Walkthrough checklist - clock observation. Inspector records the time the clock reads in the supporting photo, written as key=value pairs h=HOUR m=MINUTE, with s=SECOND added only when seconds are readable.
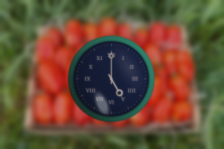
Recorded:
h=5 m=0
